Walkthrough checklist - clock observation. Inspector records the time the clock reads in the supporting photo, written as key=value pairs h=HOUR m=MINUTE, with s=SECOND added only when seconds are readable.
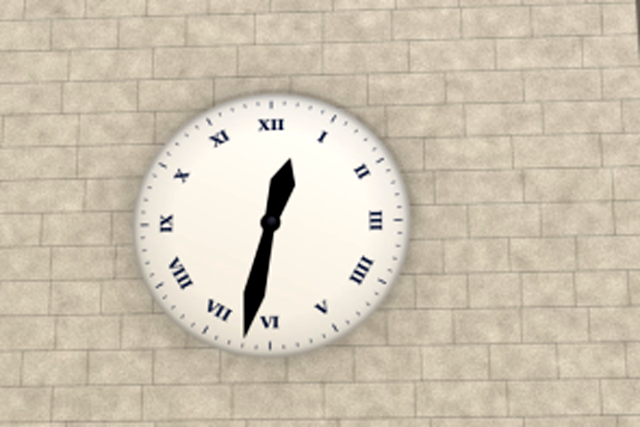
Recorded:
h=12 m=32
